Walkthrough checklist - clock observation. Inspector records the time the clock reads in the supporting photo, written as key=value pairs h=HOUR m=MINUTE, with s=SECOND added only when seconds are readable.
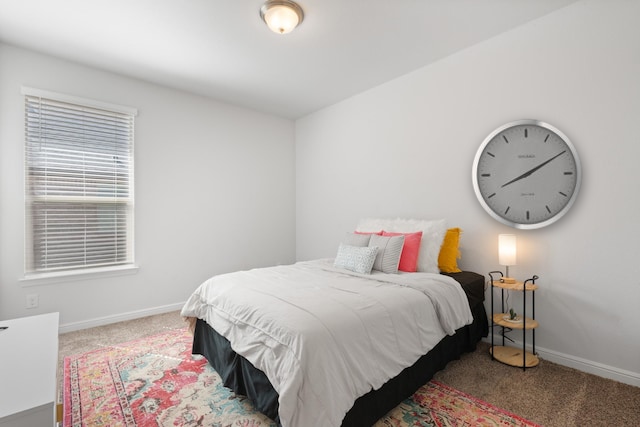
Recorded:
h=8 m=10
